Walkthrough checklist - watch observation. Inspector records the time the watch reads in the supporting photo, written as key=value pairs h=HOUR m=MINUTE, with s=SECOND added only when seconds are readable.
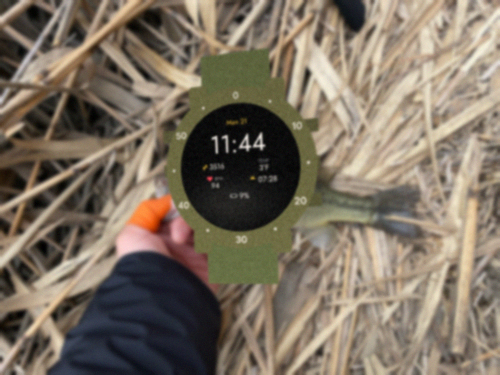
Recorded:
h=11 m=44
